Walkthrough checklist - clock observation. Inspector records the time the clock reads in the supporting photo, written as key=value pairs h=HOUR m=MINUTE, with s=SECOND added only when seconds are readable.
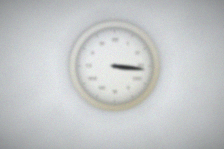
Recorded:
h=3 m=16
